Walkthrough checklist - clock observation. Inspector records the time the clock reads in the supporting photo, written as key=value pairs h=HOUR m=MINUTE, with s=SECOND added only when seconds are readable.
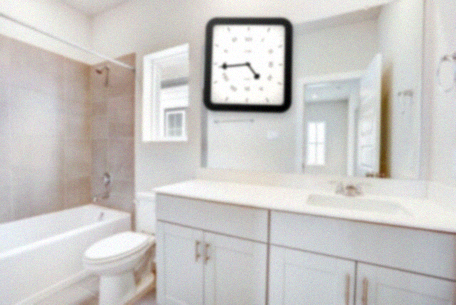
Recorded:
h=4 m=44
